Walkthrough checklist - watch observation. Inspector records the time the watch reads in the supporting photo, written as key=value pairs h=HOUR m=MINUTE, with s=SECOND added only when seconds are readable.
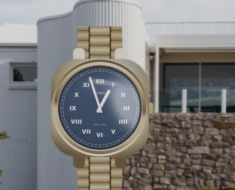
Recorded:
h=12 m=57
